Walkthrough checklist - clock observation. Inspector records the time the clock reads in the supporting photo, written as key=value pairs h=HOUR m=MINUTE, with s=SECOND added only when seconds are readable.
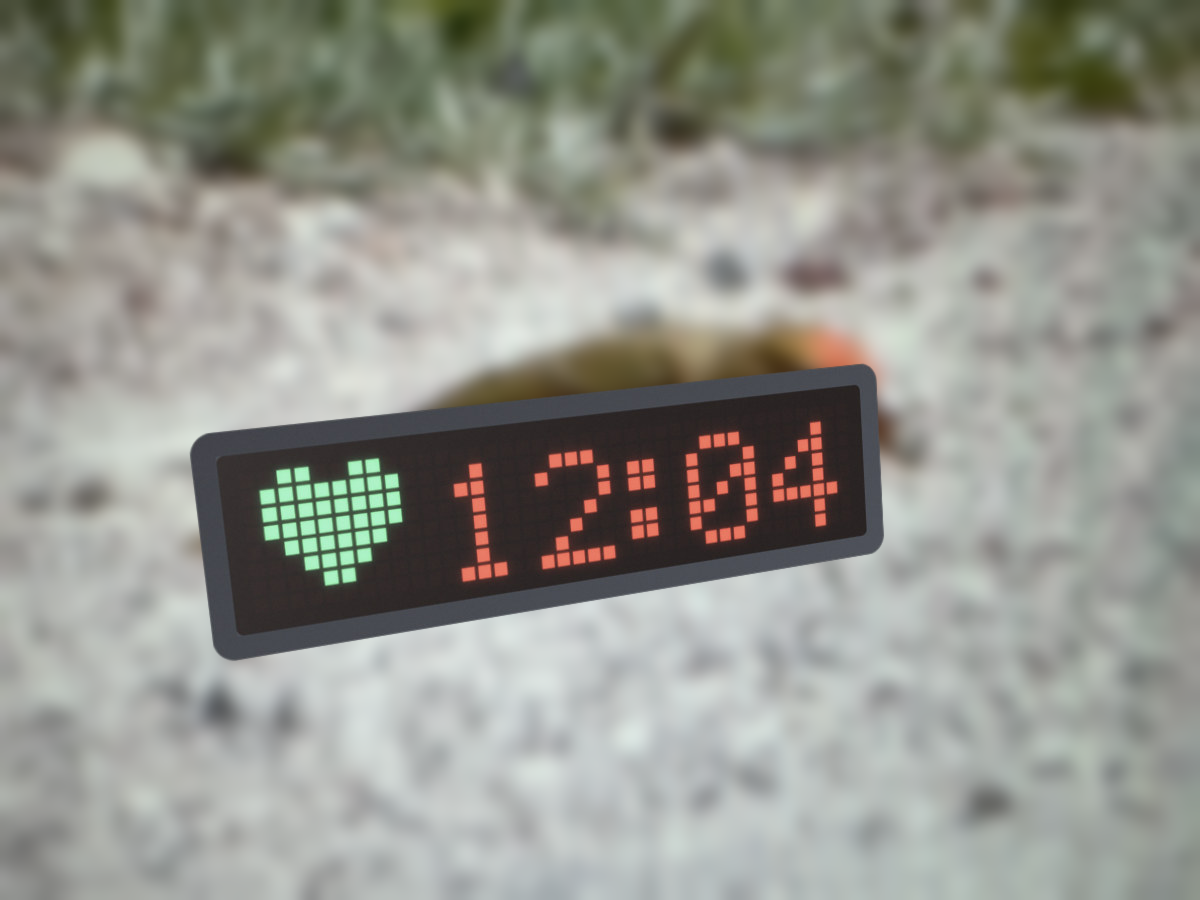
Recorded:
h=12 m=4
